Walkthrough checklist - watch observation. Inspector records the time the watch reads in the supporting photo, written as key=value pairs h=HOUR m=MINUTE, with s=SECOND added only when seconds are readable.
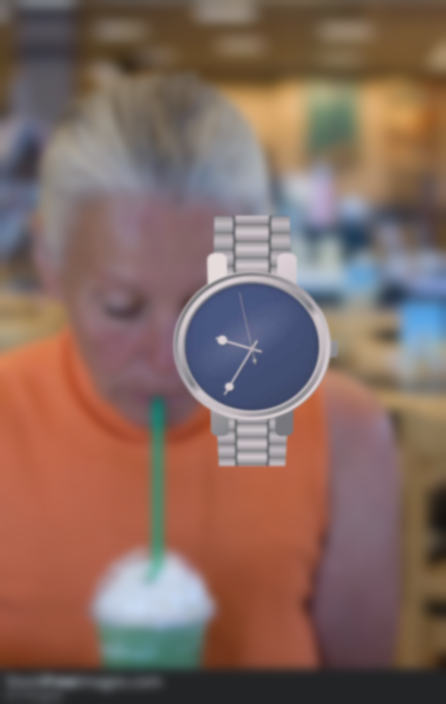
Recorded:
h=9 m=34 s=58
